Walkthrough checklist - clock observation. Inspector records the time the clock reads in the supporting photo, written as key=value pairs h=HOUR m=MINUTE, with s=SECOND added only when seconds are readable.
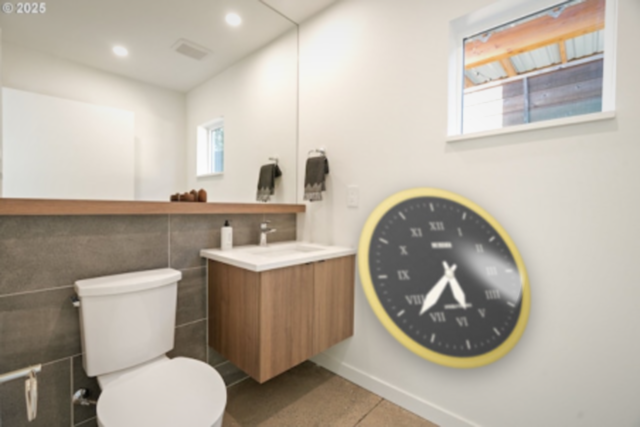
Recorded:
h=5 m=38
